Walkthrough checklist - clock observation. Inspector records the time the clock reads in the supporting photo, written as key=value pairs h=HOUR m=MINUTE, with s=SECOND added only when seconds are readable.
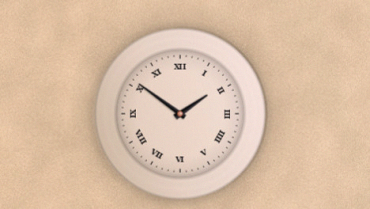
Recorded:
h=1 m=51
